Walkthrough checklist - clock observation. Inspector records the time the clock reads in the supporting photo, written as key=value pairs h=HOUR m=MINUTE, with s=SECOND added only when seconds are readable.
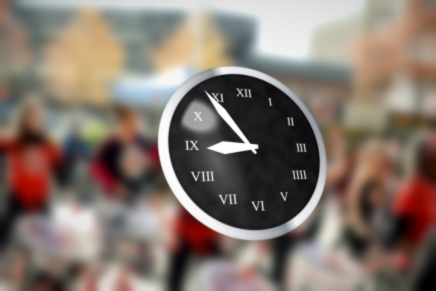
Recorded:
h=8 m=54
